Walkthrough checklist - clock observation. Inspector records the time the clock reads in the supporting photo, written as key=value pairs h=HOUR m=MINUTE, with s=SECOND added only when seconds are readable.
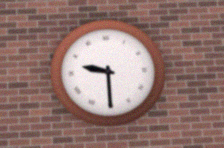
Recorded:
h=9 m=30
